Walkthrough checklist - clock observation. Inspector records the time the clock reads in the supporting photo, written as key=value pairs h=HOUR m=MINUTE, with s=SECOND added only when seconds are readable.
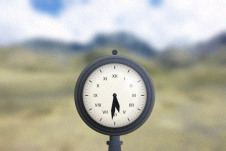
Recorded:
h=5 m=31
